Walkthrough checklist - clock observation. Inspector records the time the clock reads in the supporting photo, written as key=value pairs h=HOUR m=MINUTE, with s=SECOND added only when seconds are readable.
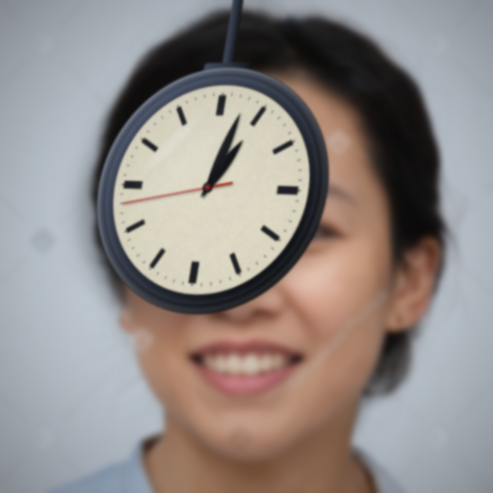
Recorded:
h=1 m=2 s=43
